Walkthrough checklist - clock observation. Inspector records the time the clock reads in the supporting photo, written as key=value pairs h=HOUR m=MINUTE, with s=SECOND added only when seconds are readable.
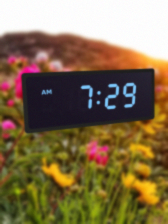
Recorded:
h=7 m=29
